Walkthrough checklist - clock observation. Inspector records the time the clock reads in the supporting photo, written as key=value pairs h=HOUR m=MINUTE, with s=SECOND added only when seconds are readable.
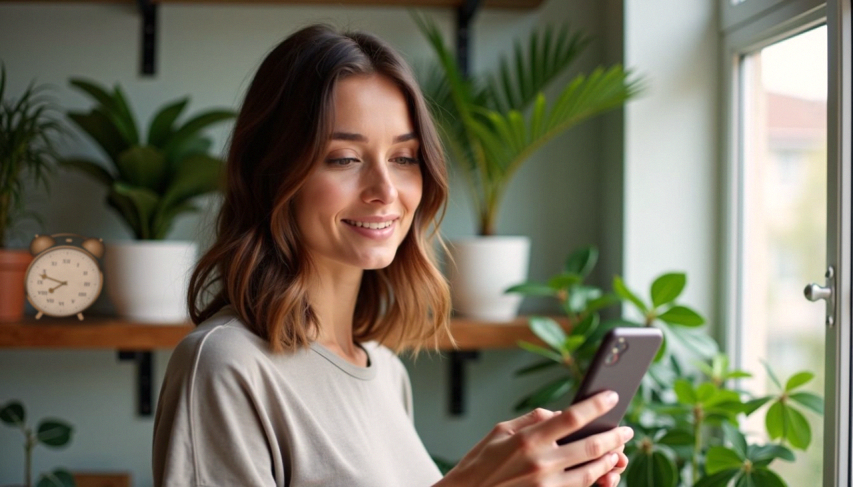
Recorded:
h=7 m=48
